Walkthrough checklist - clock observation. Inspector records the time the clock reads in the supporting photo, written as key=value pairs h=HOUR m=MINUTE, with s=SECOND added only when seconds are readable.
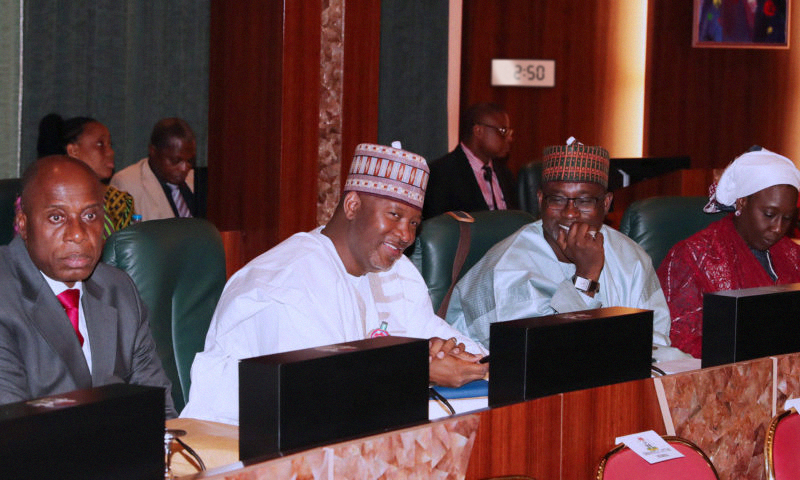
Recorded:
h=2 m=50
